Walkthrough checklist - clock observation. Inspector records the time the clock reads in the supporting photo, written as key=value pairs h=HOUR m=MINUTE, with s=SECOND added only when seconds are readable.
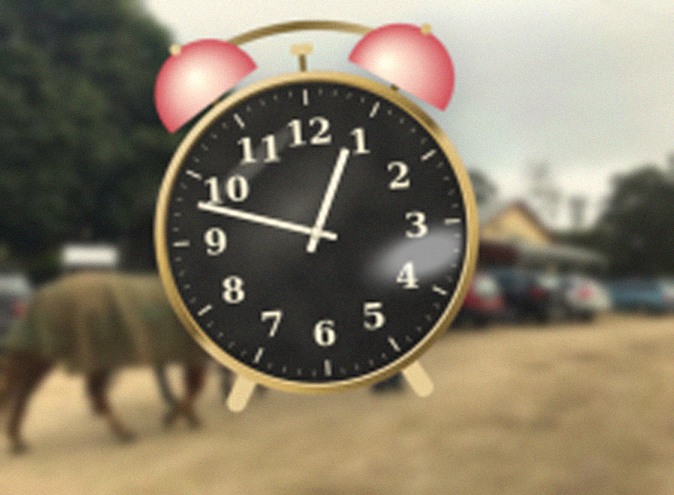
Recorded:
h=12 m=48
